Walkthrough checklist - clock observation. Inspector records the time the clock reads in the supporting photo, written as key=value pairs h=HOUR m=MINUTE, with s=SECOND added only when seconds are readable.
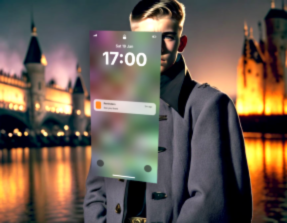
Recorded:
h=17 m=0
